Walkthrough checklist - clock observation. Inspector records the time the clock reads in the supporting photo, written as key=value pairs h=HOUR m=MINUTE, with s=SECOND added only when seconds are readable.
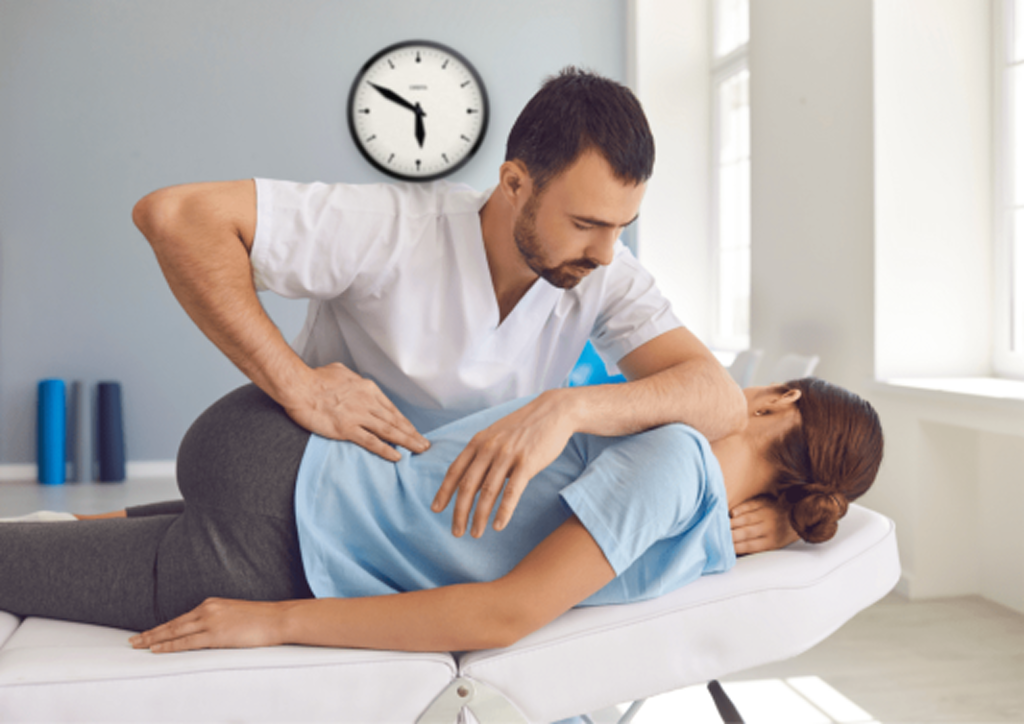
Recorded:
h=5 m=50
